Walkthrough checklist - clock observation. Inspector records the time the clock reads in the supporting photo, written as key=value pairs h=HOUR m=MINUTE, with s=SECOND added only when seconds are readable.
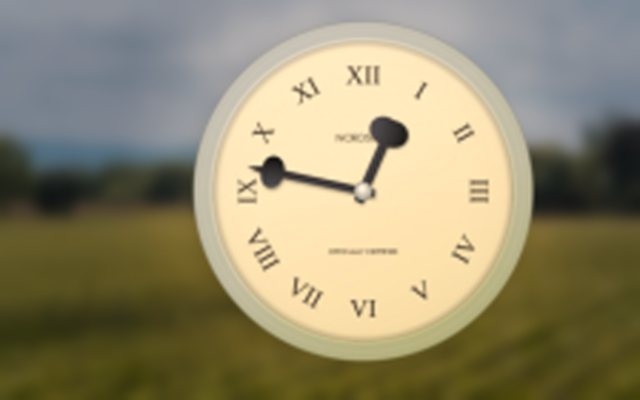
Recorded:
h=12 m=47
